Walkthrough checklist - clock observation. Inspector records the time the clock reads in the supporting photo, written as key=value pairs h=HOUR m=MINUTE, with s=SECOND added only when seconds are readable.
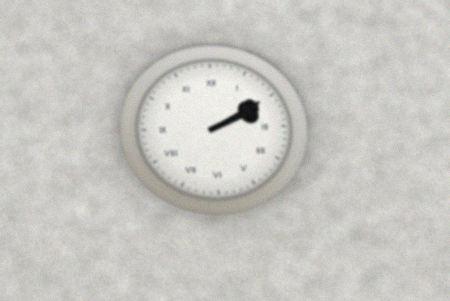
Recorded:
h=2 m=10
